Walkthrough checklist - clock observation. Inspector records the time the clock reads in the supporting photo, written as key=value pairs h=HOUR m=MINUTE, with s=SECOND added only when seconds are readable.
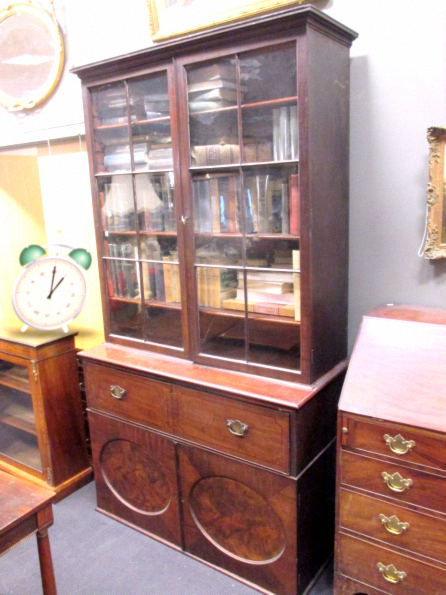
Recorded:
h=1 m=0
